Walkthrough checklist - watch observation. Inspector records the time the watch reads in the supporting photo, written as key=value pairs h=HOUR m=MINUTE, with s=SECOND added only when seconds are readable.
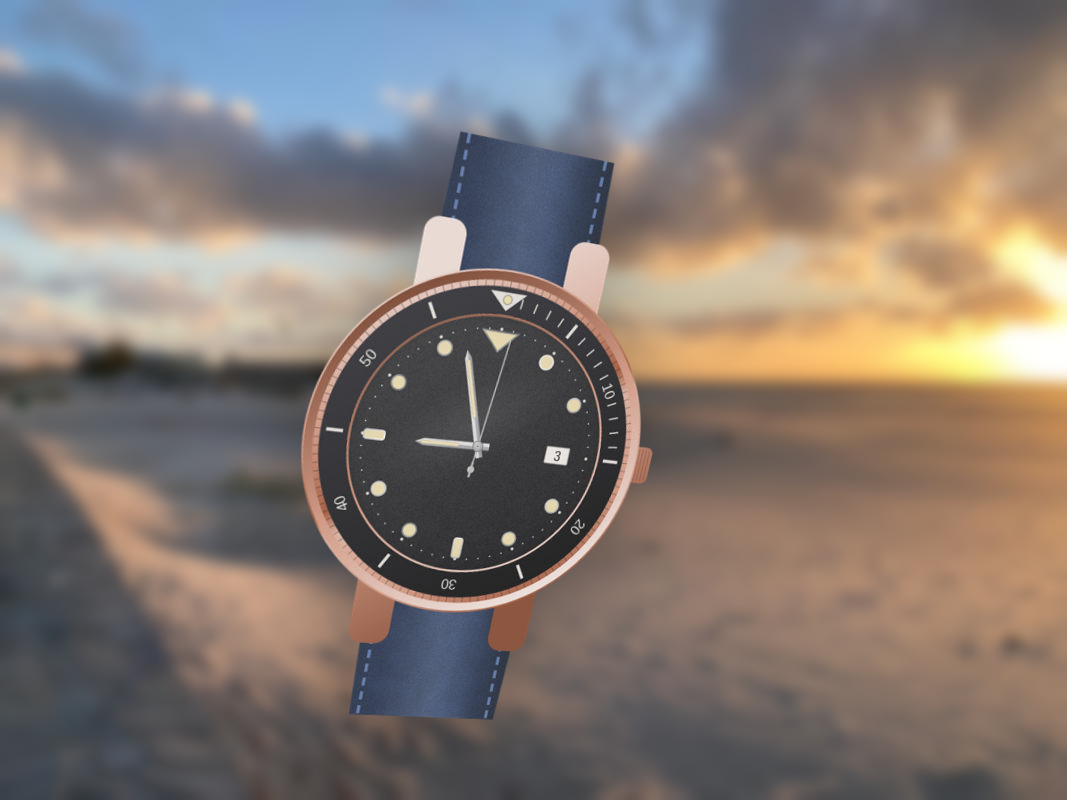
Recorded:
h=8 m=57 s=1
